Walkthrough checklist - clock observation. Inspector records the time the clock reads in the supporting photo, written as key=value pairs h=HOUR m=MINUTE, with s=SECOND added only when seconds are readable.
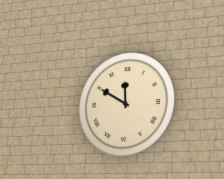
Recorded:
h=11 m=50
